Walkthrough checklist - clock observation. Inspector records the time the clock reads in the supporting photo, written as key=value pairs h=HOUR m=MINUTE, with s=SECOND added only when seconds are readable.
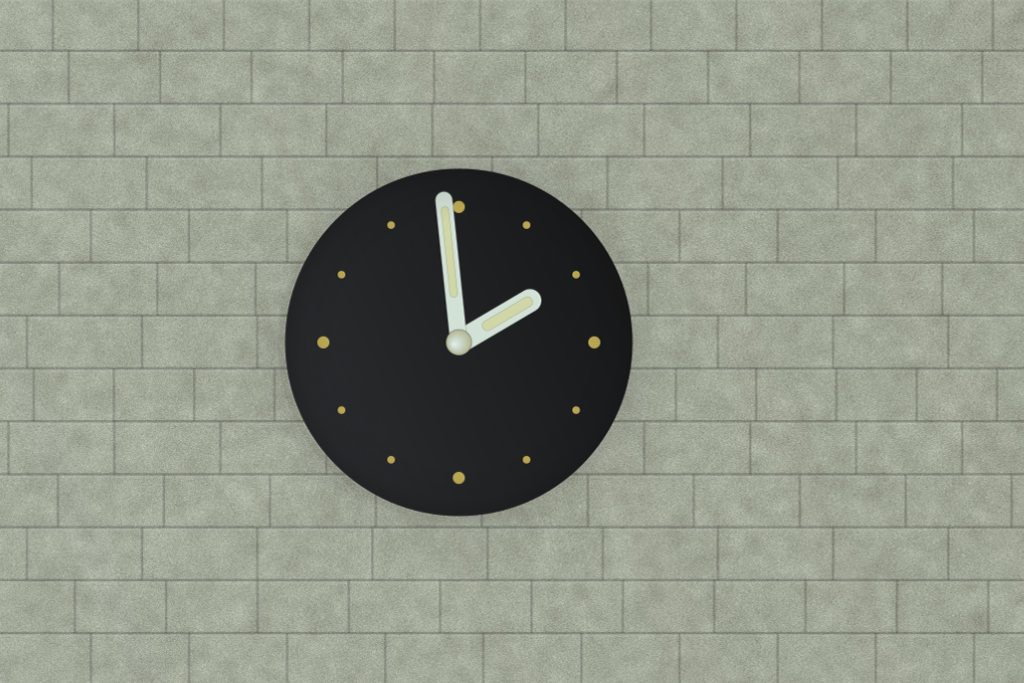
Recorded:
h=1 m=59
